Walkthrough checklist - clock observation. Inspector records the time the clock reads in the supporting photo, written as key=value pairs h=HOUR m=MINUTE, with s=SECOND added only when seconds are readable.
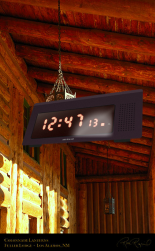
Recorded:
h=12 m=47 s=13
